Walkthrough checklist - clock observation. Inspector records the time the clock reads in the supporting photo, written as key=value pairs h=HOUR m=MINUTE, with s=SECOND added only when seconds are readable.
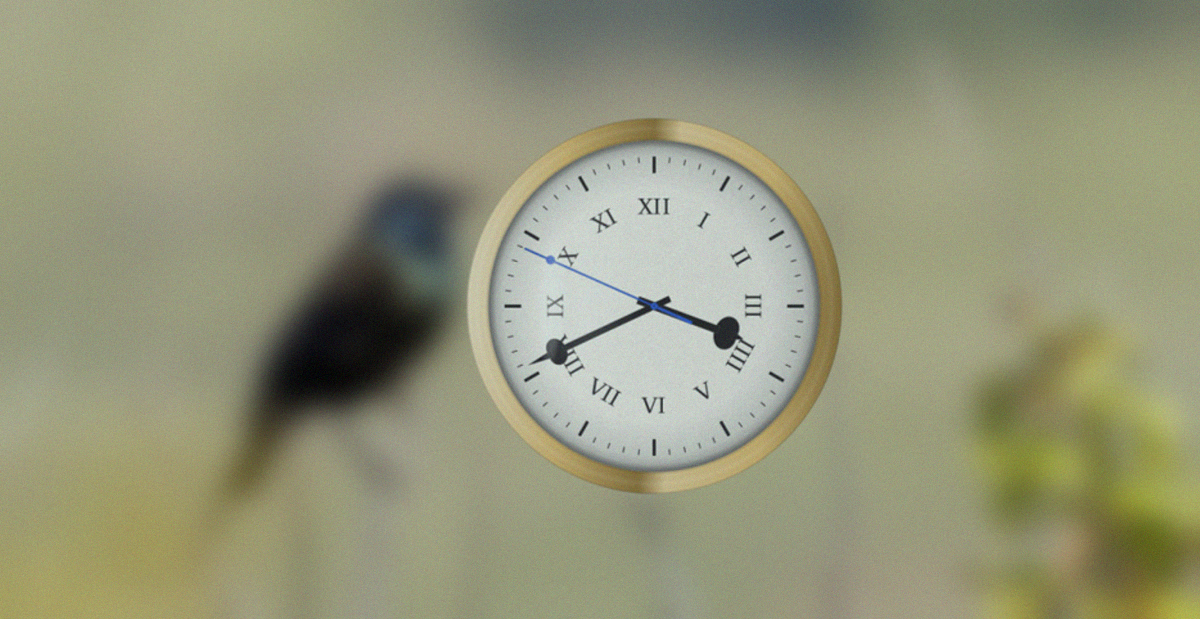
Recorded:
h=3 m=40 s=49
